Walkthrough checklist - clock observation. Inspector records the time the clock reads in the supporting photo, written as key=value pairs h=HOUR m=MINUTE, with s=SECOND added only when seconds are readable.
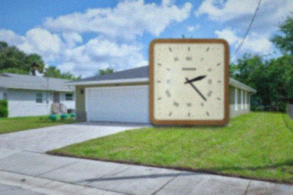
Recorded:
h=2 m=23
